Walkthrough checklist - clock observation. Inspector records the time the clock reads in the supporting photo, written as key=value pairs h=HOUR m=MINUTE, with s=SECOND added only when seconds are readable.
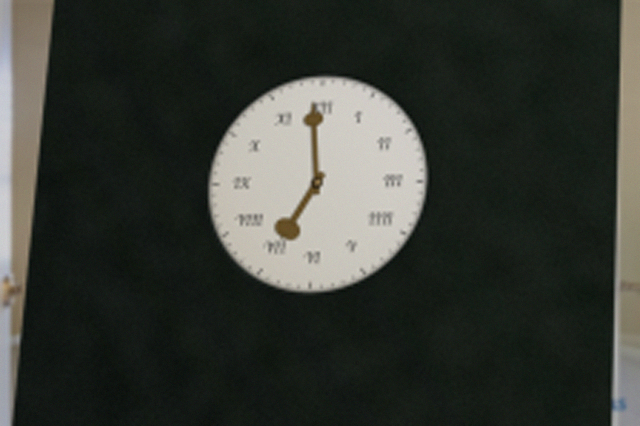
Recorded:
h=6 m=59
